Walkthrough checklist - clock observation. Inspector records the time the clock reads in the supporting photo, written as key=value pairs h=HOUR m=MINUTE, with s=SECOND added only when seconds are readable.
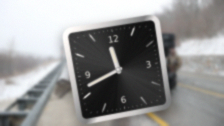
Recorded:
h=11 m=42
